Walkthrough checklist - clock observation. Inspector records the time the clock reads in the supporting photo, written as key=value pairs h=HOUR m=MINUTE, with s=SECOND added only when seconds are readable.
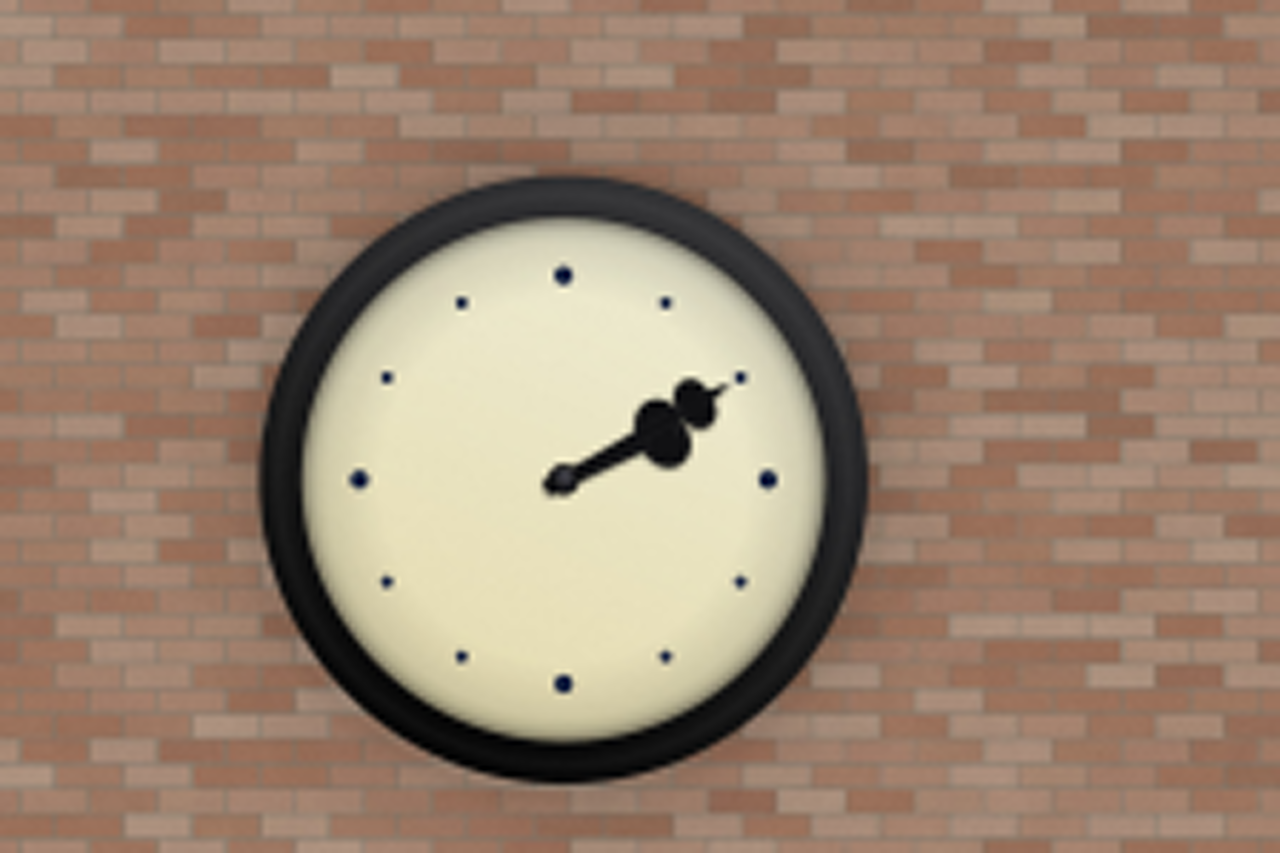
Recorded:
h=2 m=10
